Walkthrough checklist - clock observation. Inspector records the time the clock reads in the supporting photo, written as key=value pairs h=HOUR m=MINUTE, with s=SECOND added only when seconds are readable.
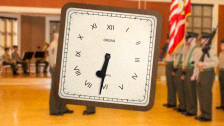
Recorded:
h=6 m=31
